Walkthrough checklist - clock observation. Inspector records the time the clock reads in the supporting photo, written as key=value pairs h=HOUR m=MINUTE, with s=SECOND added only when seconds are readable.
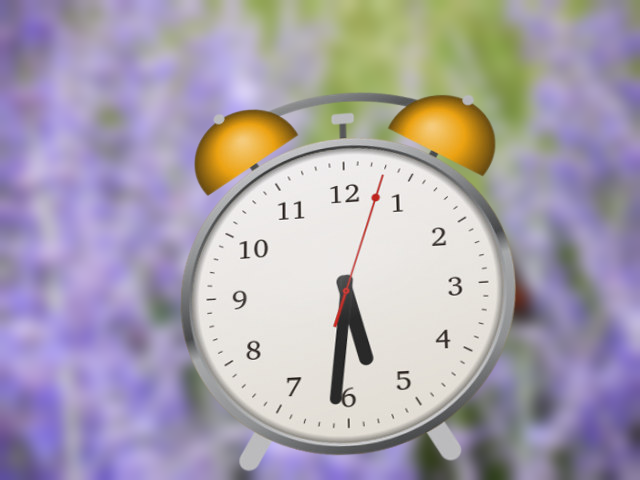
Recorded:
h=5 m=31 s=3
